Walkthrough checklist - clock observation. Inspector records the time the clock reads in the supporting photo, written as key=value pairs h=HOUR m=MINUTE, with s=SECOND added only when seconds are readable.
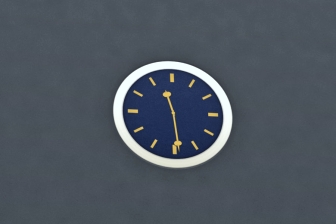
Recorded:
h=11 m=29
